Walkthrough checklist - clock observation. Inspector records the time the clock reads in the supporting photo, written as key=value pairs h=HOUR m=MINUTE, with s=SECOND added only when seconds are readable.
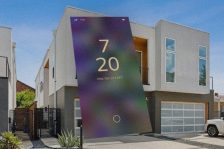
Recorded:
h=7 m=20
